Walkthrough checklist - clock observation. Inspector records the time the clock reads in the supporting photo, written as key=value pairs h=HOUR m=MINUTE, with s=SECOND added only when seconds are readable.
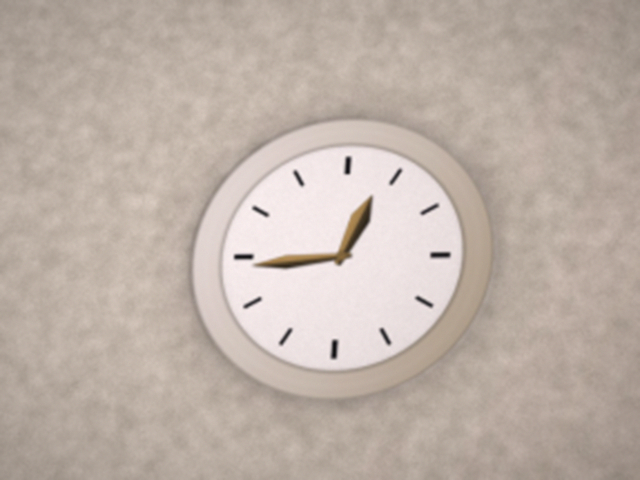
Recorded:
h=12 m=44
